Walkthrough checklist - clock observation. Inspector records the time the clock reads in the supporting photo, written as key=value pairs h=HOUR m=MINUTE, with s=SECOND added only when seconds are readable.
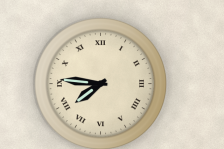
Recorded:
h=7 m=46
